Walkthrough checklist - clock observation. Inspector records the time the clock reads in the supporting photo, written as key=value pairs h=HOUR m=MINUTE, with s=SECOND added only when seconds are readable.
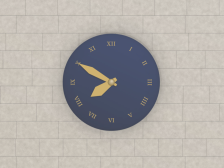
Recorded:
h=7 m=50
